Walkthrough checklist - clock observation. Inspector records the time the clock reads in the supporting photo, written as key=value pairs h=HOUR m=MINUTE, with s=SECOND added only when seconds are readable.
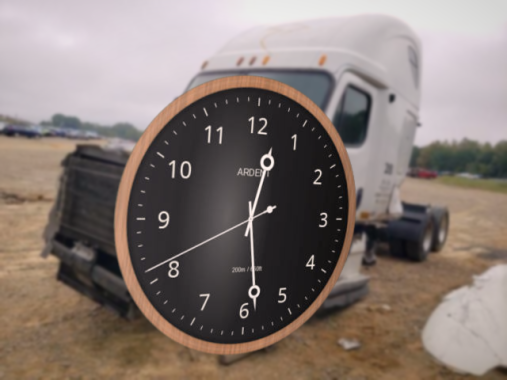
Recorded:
h=12 m=28 s=41
